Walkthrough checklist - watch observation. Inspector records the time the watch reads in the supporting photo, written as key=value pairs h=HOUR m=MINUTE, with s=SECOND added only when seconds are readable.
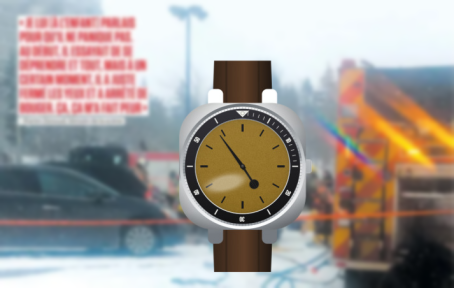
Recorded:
h=4 m=54
